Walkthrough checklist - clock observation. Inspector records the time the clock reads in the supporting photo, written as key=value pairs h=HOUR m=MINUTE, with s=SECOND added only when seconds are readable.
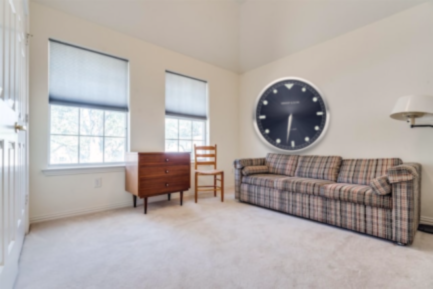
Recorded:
h=6 m=32
